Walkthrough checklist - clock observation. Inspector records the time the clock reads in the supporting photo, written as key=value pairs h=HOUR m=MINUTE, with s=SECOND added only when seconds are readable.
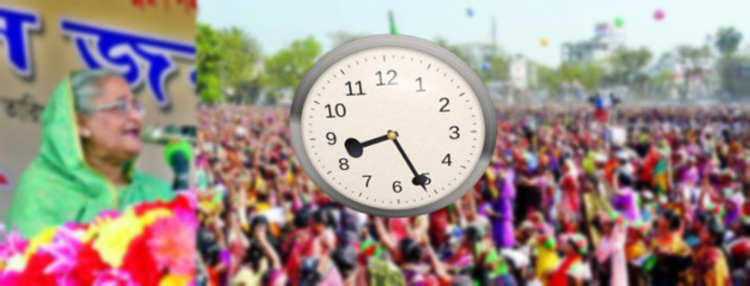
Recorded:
h=8 m=26
